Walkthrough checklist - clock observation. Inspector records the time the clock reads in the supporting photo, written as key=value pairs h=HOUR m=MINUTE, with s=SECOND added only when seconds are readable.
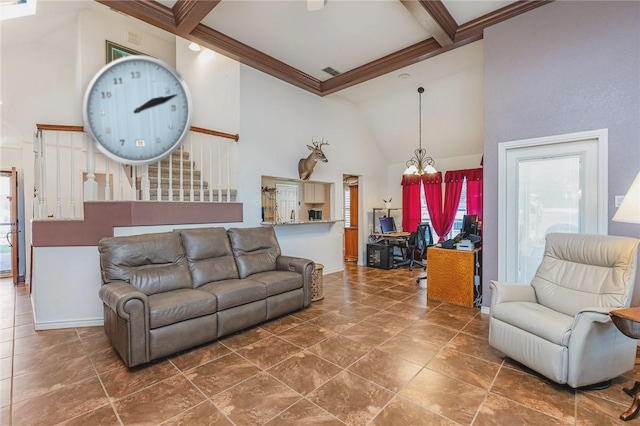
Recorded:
h=2 m=12
